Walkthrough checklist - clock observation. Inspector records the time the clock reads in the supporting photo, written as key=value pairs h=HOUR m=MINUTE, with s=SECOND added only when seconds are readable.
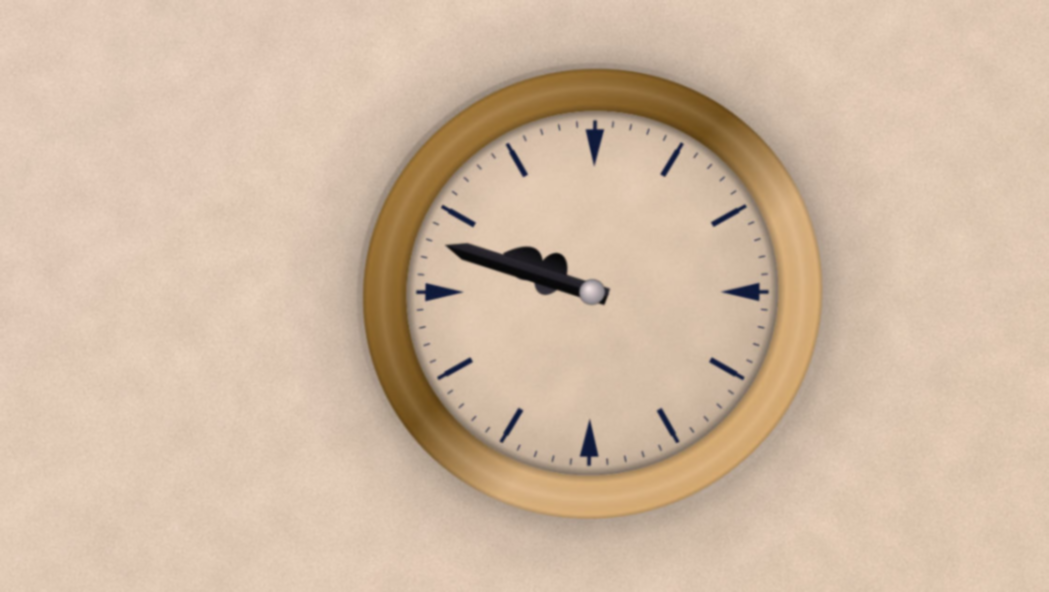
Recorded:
h=9 m=48
